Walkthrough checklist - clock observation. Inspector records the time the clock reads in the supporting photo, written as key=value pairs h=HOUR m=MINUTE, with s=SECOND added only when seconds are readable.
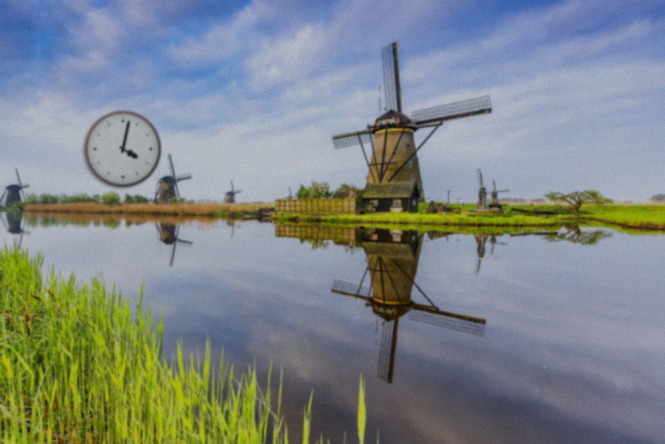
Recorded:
h=4 m=2
